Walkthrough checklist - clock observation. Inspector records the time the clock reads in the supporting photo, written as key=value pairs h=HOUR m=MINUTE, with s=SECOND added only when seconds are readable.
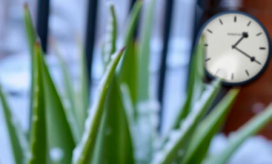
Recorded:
h=1 m=20
